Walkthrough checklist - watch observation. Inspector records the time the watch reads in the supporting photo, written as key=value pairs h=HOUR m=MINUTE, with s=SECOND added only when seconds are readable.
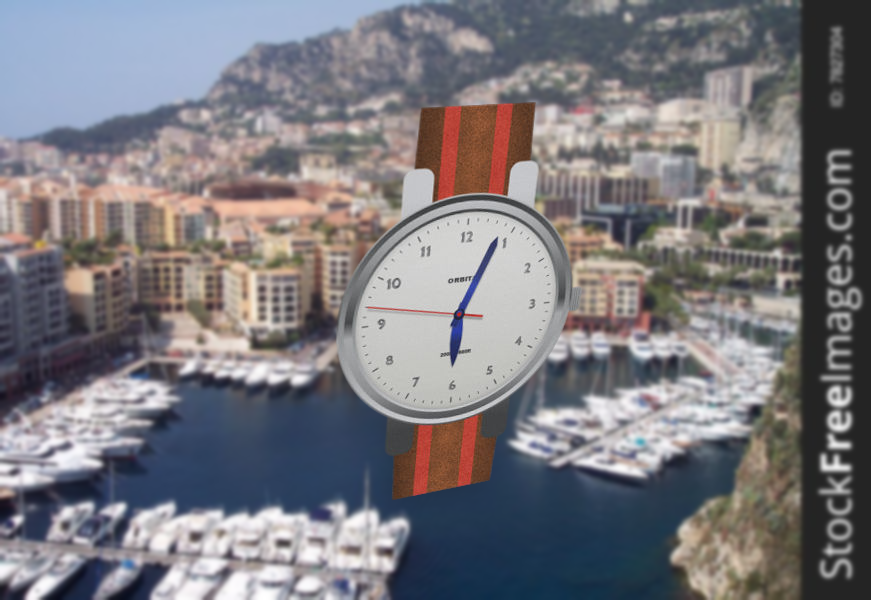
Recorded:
h=6 m=3 s=47
